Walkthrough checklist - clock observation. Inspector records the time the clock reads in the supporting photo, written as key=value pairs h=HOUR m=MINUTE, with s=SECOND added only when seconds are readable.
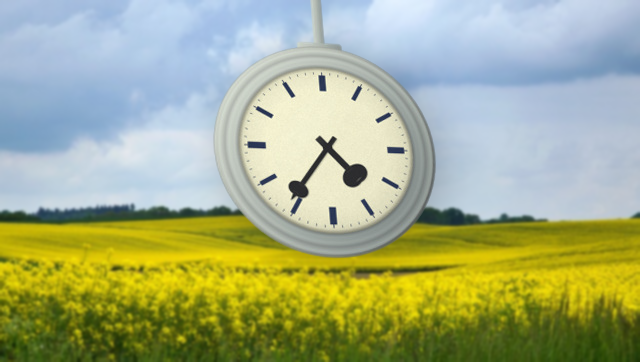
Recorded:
h=4 m=36
